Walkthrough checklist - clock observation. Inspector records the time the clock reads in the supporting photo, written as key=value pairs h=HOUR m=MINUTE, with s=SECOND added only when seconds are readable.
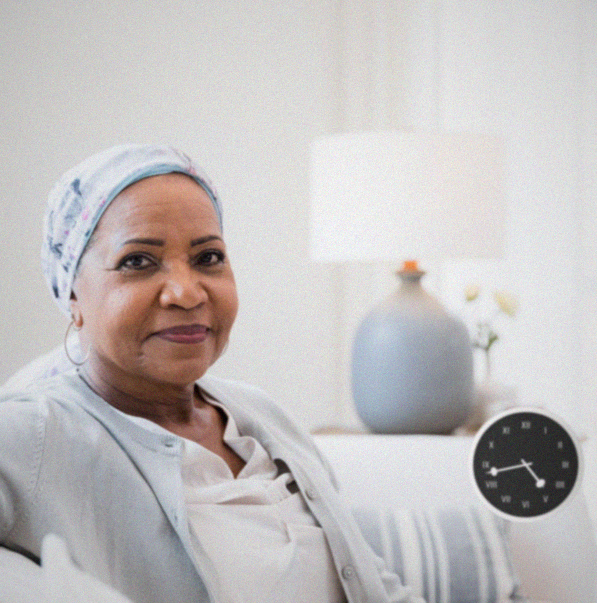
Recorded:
h=4 m=43
